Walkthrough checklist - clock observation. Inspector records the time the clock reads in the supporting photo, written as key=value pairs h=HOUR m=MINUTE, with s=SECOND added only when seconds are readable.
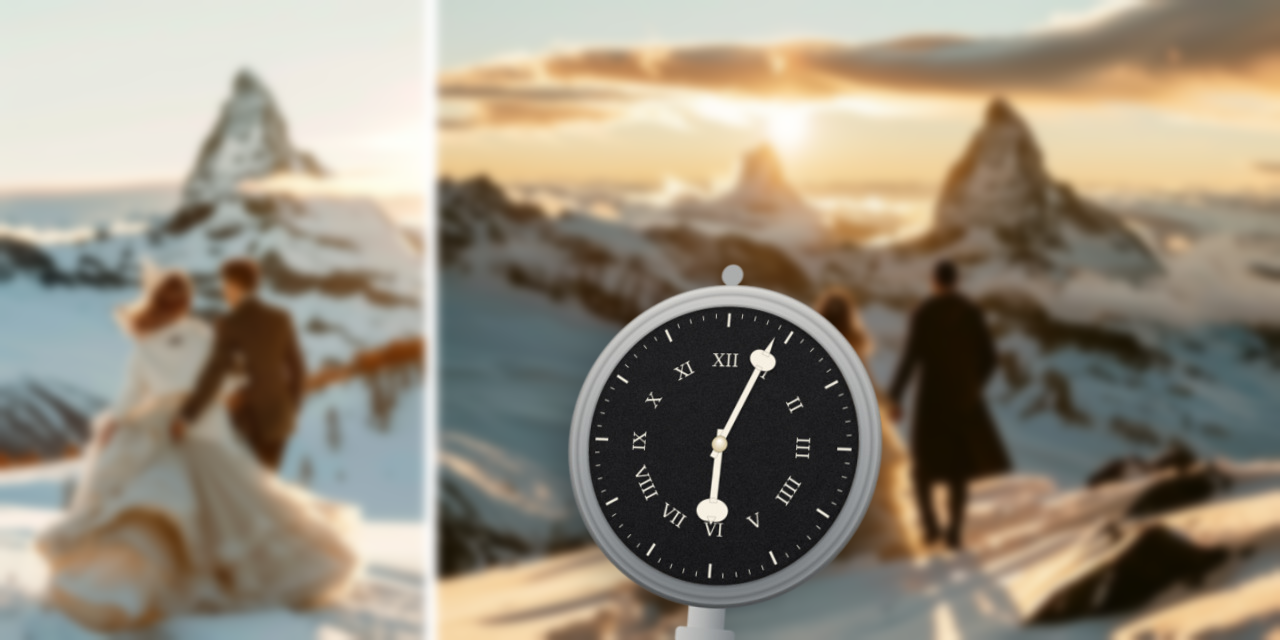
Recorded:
h=6 m=4
